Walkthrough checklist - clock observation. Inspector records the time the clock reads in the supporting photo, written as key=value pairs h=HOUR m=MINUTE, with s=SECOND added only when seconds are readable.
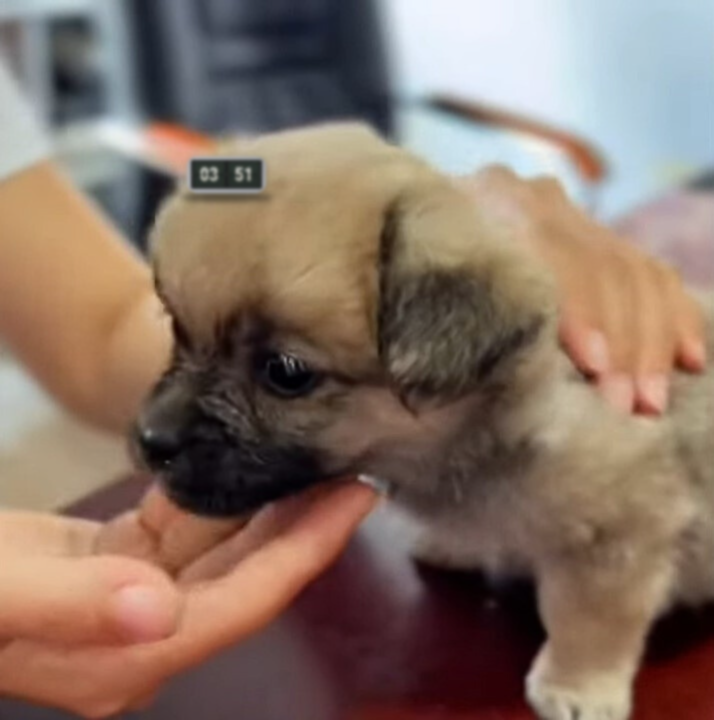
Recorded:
h=3 m=51
